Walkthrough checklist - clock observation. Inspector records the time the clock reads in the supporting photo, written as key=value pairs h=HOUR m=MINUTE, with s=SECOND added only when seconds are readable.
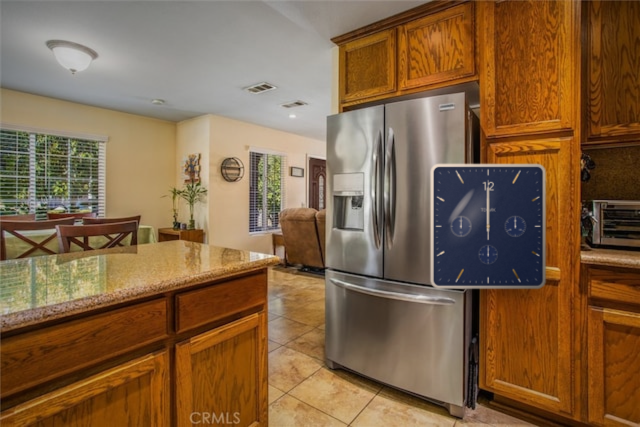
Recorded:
h=12 m=0
